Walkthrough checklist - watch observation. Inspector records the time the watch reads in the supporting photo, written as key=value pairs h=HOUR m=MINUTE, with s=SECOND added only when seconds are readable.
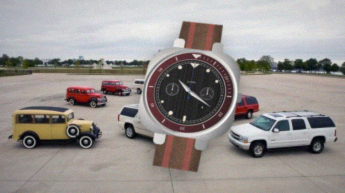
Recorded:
h=10 m=20
